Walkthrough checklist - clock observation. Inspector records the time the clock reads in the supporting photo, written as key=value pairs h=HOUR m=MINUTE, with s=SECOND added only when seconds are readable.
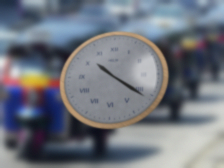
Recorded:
h=10 m=21
